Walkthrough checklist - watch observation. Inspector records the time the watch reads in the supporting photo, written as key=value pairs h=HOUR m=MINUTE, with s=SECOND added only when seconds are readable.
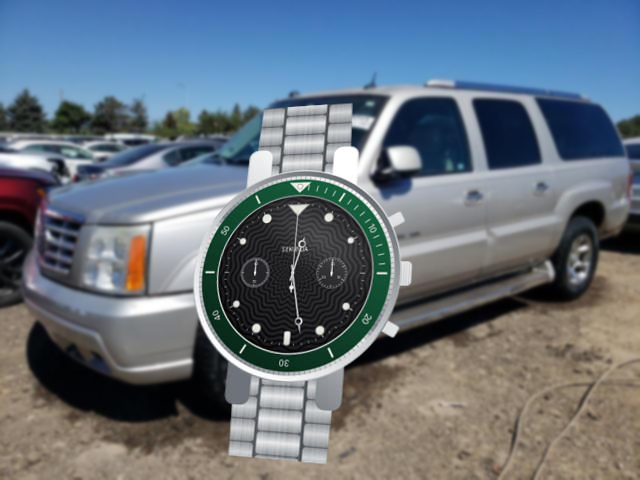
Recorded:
h=12 m=28
